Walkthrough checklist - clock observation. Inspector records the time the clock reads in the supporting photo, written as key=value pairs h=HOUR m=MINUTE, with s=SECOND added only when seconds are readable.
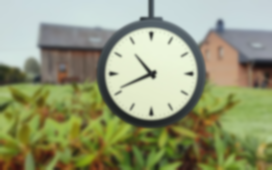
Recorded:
h=10 m=41
